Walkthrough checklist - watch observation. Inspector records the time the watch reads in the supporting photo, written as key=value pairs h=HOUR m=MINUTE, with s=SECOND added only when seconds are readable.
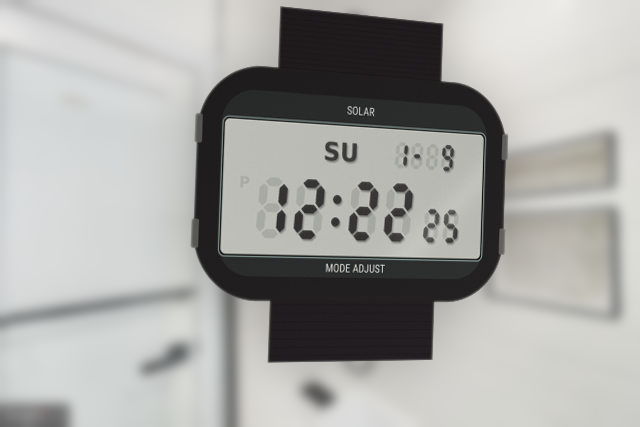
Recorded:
h=12 m=22 s=25
